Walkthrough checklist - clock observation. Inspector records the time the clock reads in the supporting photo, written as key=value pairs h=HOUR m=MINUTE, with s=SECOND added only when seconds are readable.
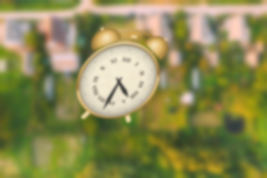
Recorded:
h=4 m=32
